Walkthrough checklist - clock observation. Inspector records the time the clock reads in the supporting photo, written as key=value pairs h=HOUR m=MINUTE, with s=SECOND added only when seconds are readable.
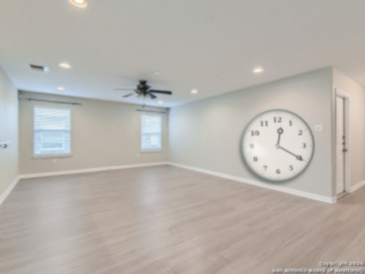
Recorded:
h=12 m=20
